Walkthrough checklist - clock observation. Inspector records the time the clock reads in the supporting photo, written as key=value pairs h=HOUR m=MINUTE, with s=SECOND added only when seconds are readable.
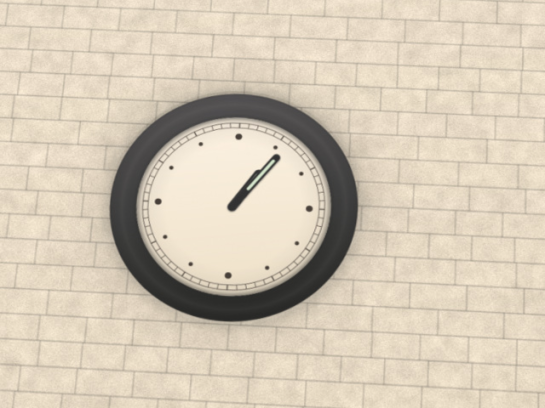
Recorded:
h=1 m=6
